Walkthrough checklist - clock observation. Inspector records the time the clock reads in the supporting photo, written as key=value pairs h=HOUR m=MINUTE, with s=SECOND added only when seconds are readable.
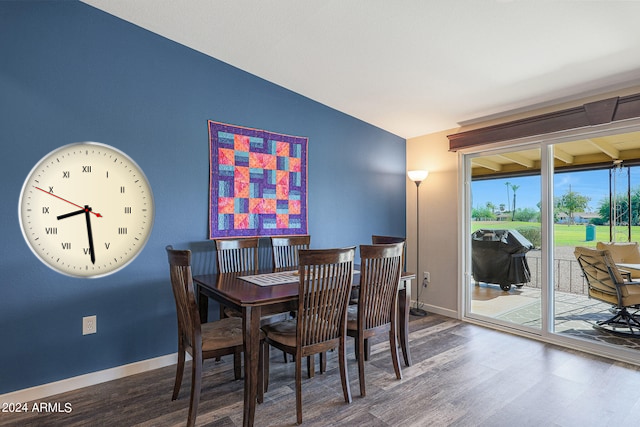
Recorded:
h=8 m=28 s=49
